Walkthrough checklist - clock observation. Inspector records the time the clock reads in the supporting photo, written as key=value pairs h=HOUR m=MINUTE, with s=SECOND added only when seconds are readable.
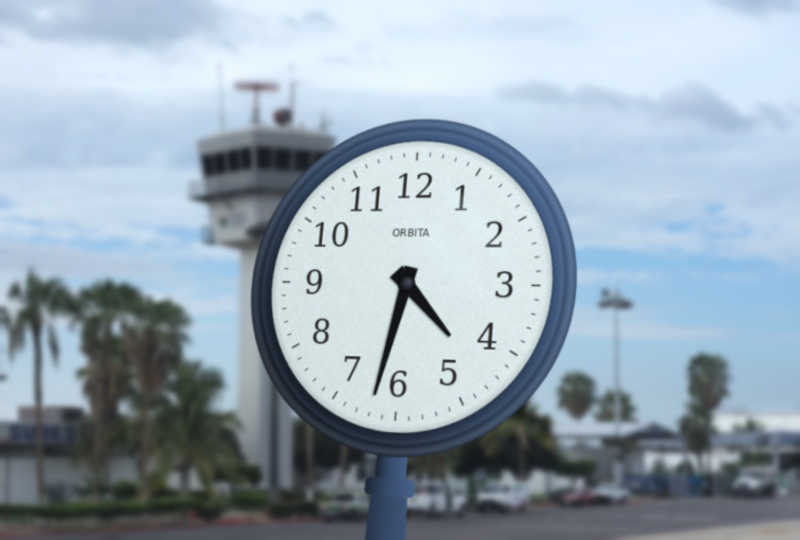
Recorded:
h=4 m=32
